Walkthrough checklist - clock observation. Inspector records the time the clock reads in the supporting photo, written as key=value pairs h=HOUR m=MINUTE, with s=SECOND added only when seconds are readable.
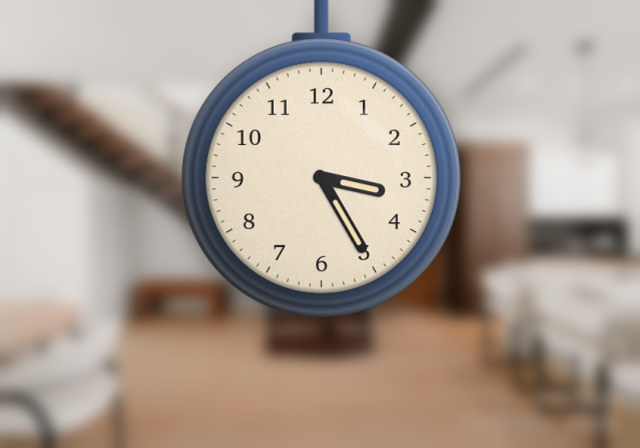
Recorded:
h=3 m=25
